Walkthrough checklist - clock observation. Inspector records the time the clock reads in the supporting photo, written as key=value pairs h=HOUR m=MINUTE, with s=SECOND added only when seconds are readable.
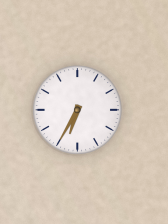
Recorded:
h=6 m=35
